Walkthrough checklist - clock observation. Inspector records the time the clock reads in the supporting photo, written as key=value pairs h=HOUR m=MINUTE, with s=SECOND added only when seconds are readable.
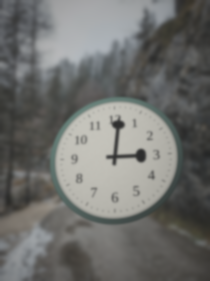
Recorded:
h=3 m=1
